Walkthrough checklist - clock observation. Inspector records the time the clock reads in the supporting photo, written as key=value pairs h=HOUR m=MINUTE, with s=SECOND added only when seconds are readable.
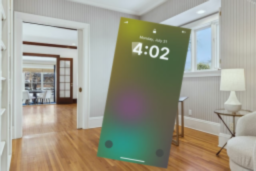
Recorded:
h=4 m=2
